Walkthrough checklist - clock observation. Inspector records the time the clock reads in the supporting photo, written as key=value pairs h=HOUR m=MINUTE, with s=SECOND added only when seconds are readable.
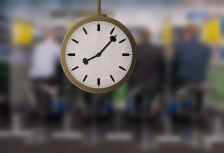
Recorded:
h=8 m=7
